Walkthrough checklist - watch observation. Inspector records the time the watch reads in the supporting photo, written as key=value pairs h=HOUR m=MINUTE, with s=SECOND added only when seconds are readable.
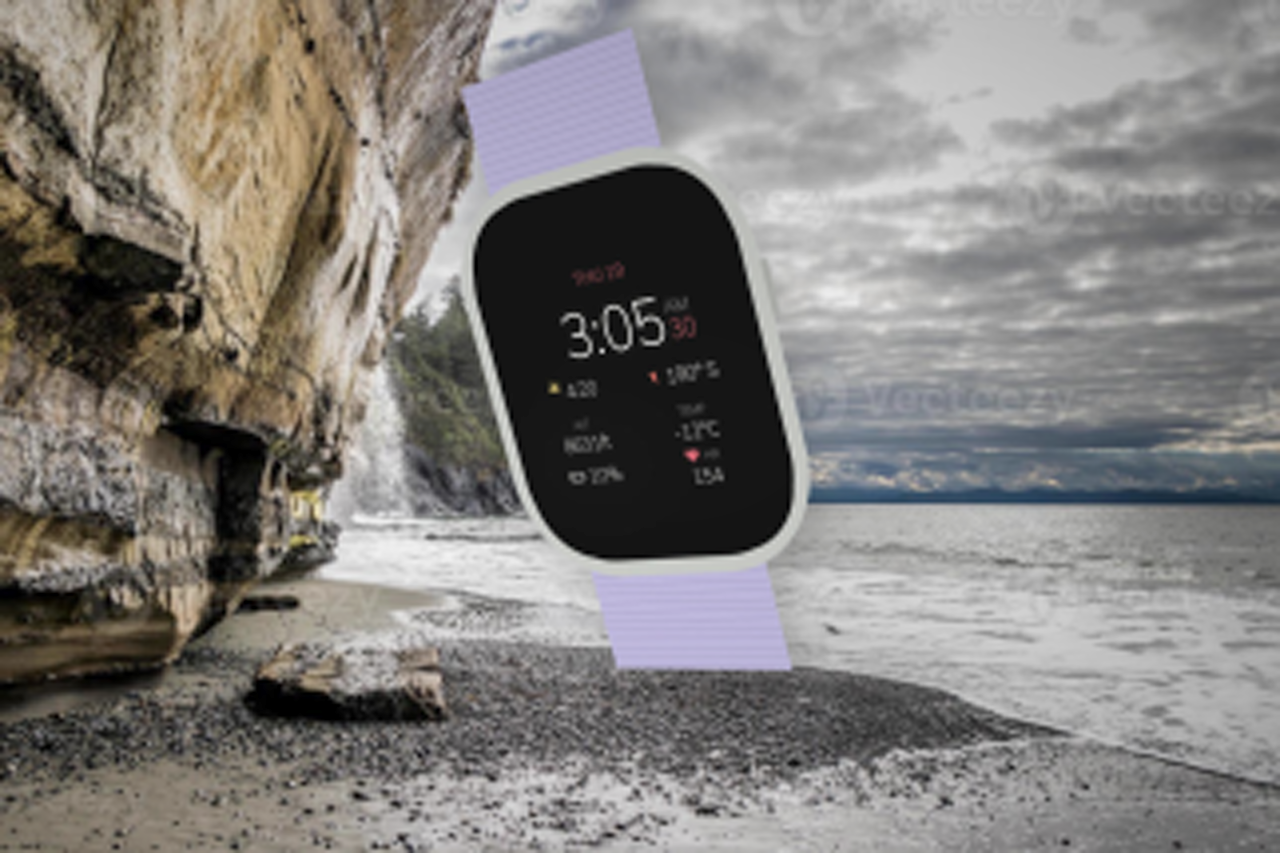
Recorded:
h=3 m=5
